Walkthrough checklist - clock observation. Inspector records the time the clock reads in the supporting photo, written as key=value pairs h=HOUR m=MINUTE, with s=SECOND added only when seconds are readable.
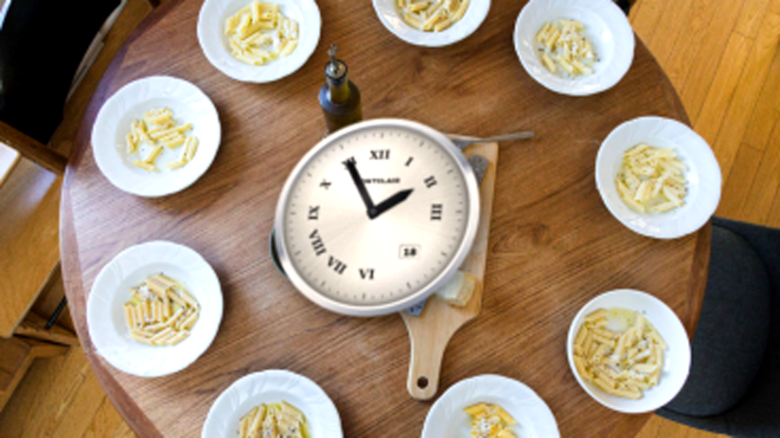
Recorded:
h=1 m=55
